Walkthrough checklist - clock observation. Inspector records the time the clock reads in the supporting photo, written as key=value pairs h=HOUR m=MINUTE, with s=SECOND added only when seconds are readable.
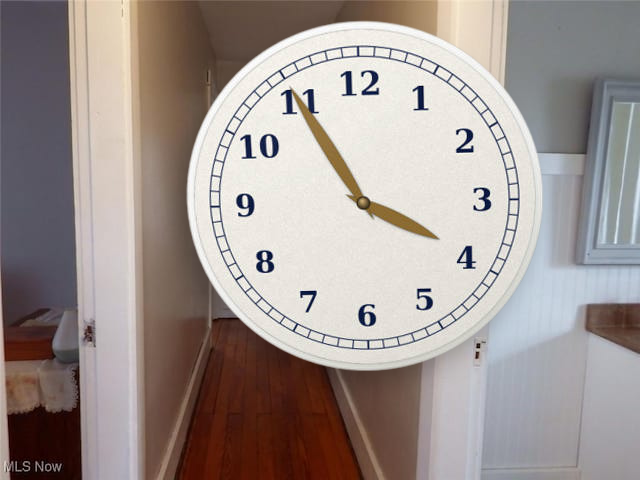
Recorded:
h=3 m=55
